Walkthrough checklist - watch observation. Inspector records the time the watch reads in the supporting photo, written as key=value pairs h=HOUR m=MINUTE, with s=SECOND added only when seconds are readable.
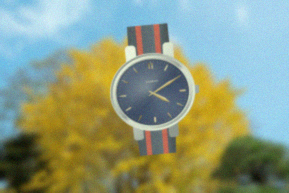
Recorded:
h=4 m=10
